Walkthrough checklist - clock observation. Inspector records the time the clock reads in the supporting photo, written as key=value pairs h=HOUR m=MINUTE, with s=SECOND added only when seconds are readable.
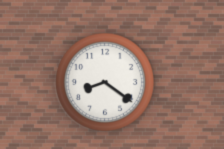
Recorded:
h=8 m=21
